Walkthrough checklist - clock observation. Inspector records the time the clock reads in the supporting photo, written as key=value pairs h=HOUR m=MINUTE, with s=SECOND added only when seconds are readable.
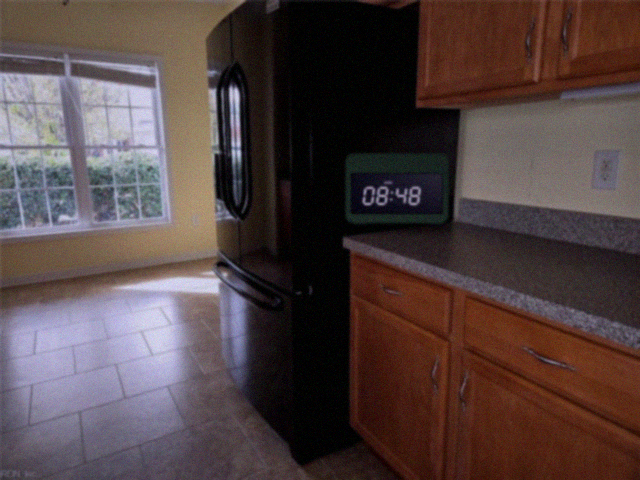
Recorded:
h=8 m=48
